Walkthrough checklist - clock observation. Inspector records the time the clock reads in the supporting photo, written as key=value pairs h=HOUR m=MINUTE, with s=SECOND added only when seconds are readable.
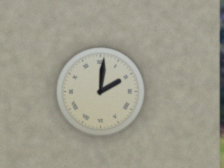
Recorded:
h=2 m=1
